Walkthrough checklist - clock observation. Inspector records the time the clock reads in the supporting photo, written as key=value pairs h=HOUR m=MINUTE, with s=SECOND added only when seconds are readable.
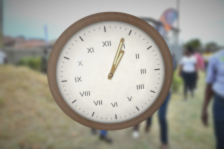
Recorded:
h=1 m=4
